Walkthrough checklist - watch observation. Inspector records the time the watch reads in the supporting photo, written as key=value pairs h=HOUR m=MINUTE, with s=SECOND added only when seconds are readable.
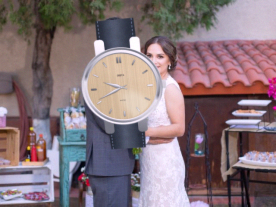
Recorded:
h=9 m=41
